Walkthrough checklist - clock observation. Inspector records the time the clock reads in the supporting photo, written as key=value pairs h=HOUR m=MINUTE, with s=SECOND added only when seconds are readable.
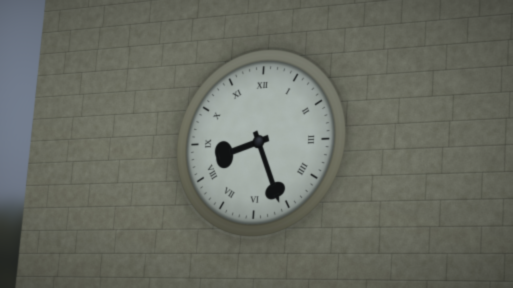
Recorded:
h=8 m=26
